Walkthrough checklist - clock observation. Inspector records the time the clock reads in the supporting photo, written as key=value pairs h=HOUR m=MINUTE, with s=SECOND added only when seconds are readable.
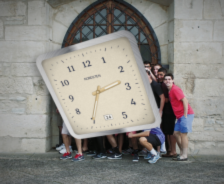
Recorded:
h=2 m=35
